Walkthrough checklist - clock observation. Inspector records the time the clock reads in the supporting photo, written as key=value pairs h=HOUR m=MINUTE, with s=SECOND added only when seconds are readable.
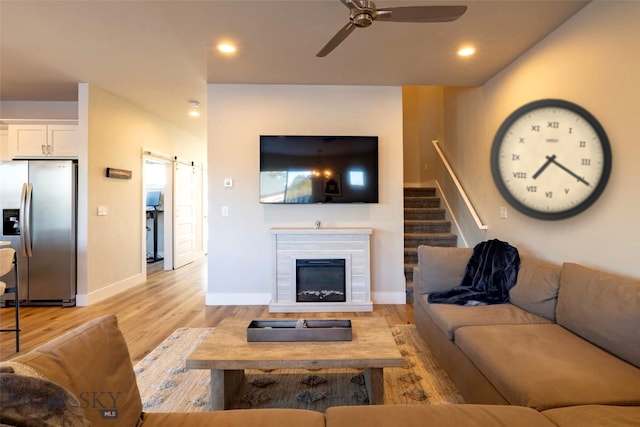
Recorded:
h=7 m=20
